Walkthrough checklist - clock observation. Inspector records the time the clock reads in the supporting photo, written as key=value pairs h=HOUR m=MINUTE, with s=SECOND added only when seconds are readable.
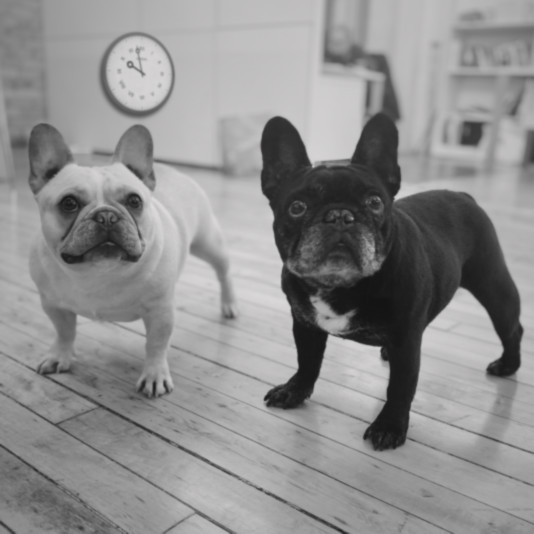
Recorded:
h=9 m=58
